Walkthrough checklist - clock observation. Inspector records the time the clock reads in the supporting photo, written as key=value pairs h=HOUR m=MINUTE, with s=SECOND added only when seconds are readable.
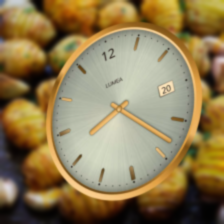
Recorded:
h=8 m=23
